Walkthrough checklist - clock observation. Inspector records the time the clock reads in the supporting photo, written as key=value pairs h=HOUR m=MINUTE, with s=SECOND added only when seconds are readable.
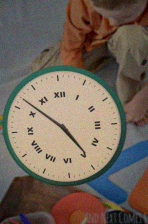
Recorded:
h=4 m=52
